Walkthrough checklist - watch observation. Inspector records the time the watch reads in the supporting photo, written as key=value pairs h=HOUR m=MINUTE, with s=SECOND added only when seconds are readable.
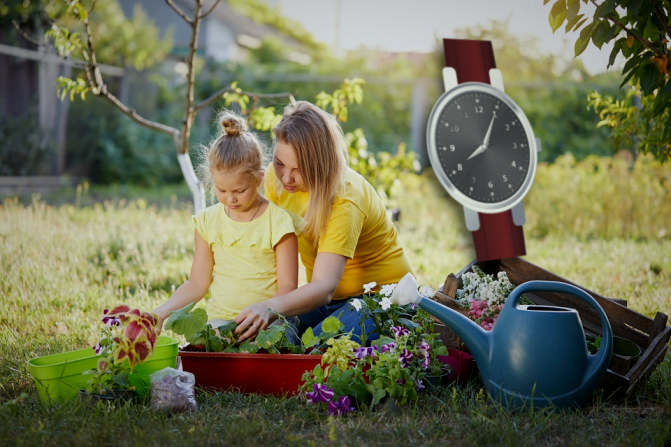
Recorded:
h=8 m=5
